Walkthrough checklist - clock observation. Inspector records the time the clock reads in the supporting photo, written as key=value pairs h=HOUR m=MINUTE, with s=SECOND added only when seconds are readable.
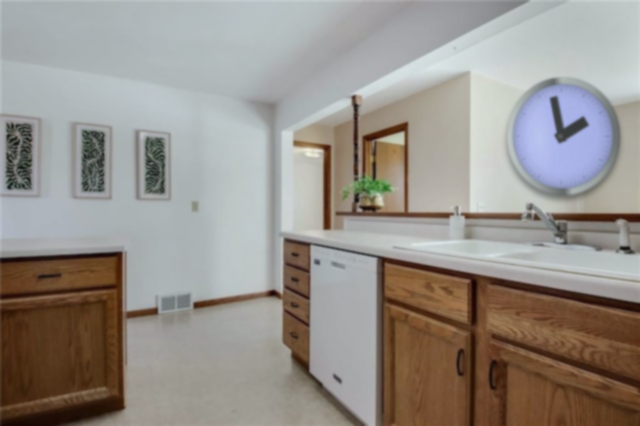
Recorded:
h=1 m=58
